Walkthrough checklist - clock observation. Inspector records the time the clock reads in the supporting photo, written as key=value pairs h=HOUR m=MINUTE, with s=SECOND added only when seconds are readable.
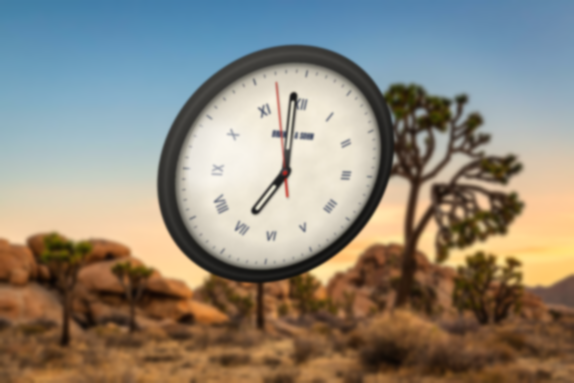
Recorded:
h=6 m=58 s=57
